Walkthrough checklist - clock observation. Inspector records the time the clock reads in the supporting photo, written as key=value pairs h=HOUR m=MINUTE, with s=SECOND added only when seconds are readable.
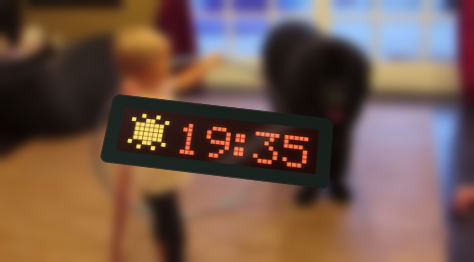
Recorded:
h=19 m=35
